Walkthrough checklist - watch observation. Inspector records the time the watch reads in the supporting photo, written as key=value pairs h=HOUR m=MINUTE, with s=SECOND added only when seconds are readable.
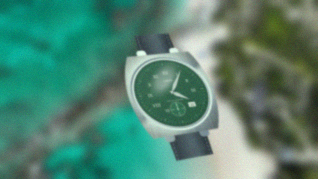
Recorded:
h=4 m=6
